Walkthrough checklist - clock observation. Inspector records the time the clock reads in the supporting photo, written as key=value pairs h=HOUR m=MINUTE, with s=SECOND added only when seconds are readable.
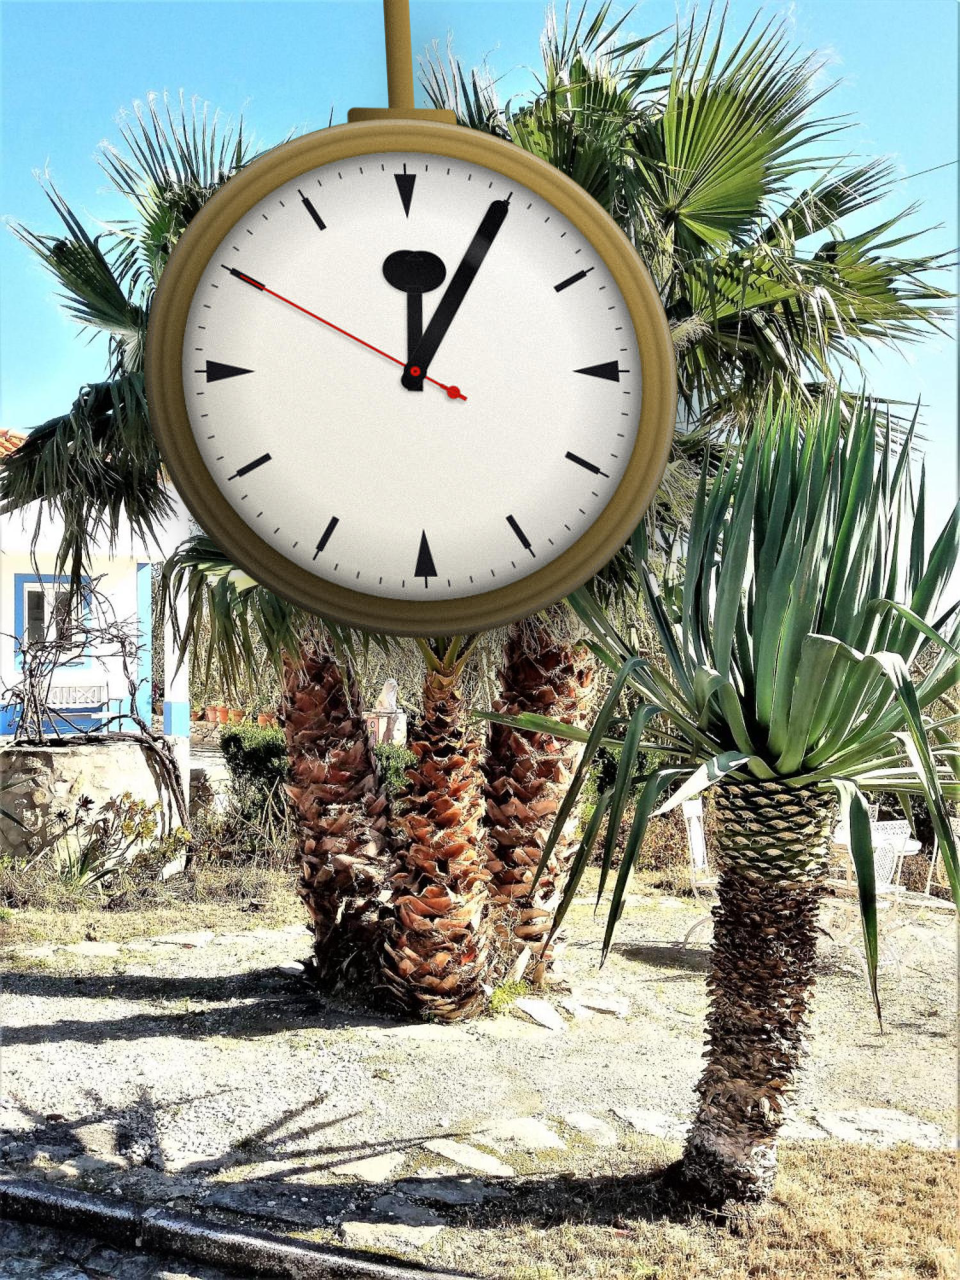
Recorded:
h=12 m=4 s=50
